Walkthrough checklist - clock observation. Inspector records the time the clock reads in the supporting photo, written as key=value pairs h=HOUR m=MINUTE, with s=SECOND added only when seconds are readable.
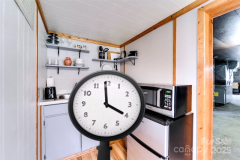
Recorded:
h=3 m=59
